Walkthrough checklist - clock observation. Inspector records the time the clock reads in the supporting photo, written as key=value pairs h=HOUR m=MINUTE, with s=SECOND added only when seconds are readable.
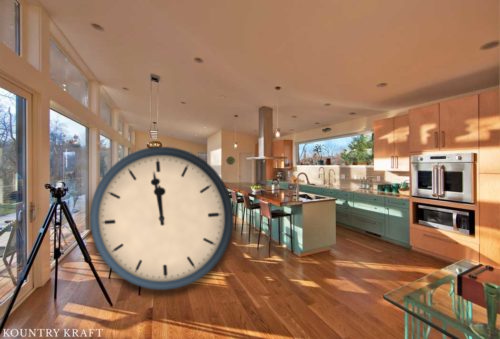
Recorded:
h=11 m=59
